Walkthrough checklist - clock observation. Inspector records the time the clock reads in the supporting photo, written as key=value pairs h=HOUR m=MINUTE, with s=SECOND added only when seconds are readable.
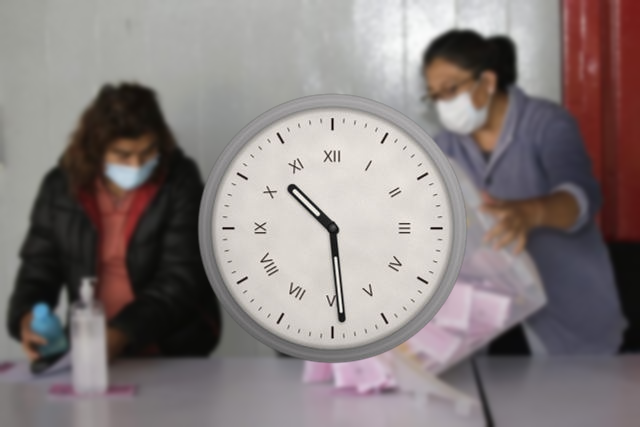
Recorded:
h=10 m=29
